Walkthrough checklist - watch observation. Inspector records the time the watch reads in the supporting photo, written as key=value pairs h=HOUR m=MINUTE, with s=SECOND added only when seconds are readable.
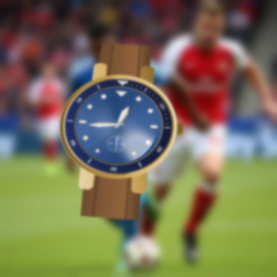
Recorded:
h=12 m=44
